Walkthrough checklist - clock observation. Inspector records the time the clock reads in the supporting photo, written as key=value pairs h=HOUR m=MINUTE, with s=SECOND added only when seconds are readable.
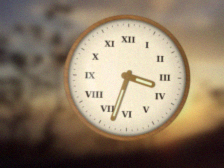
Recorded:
h=3 m=33
